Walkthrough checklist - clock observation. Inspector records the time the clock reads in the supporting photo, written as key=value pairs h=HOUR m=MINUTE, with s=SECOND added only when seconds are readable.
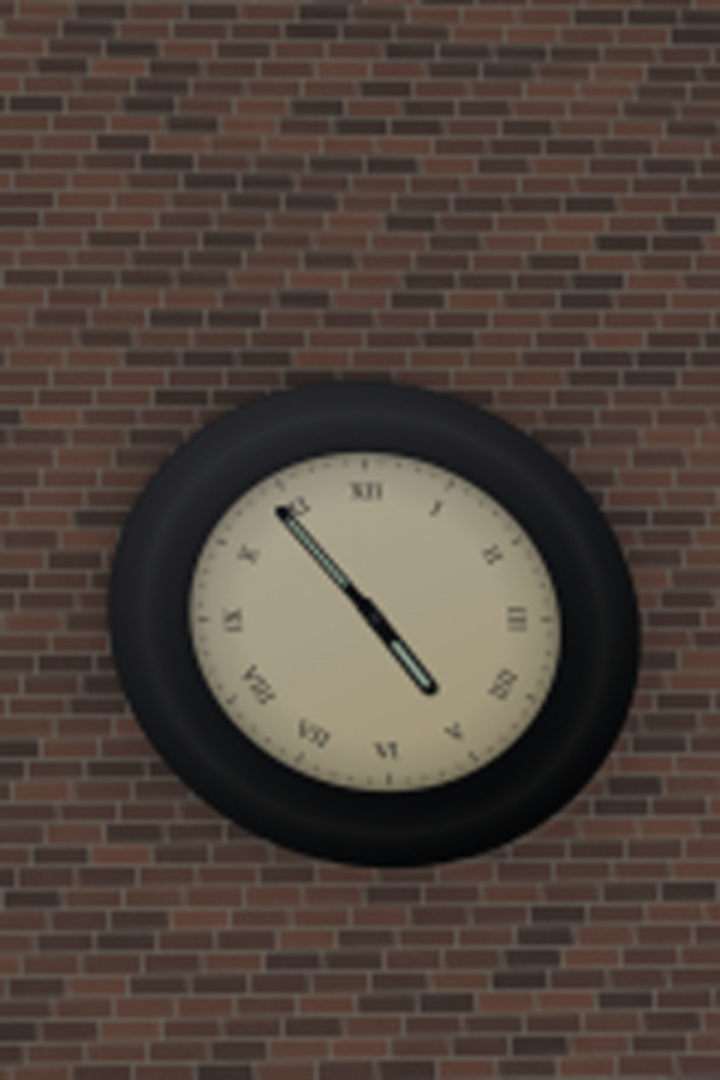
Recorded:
h=4 m=54
